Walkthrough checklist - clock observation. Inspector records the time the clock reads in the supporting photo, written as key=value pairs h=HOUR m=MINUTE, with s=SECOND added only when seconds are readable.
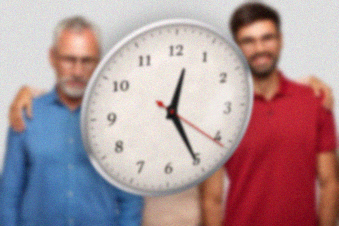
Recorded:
h=12 m=25 s=21
